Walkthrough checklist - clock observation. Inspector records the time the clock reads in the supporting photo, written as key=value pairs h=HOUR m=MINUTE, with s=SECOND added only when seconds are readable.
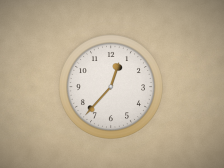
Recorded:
h=12 m=37
